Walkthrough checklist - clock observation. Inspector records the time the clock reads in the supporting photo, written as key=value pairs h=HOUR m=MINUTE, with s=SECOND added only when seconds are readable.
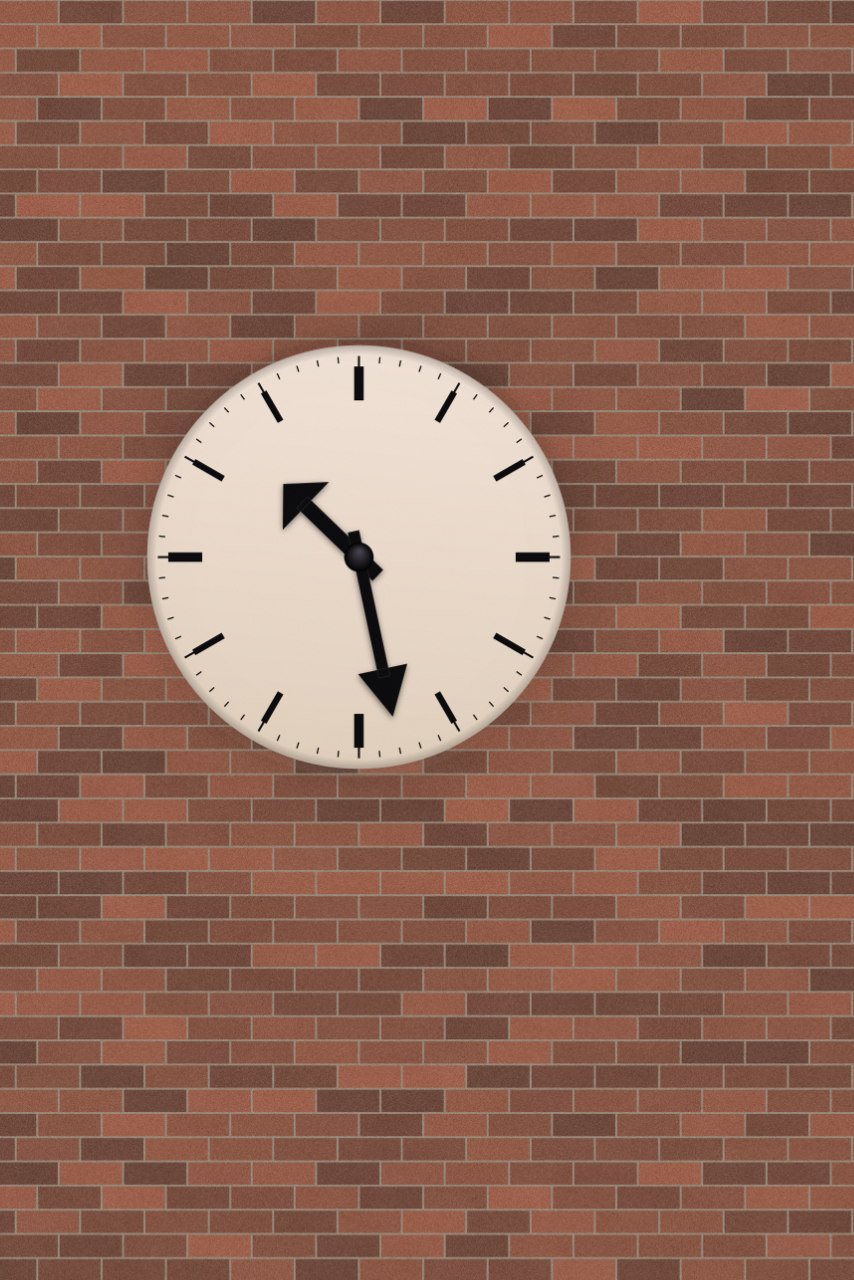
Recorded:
h=10 m=28
